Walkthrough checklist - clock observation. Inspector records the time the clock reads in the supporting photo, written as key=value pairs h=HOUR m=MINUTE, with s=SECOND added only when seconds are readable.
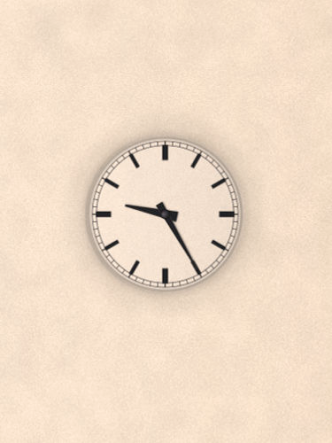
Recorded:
h=9 m=25
